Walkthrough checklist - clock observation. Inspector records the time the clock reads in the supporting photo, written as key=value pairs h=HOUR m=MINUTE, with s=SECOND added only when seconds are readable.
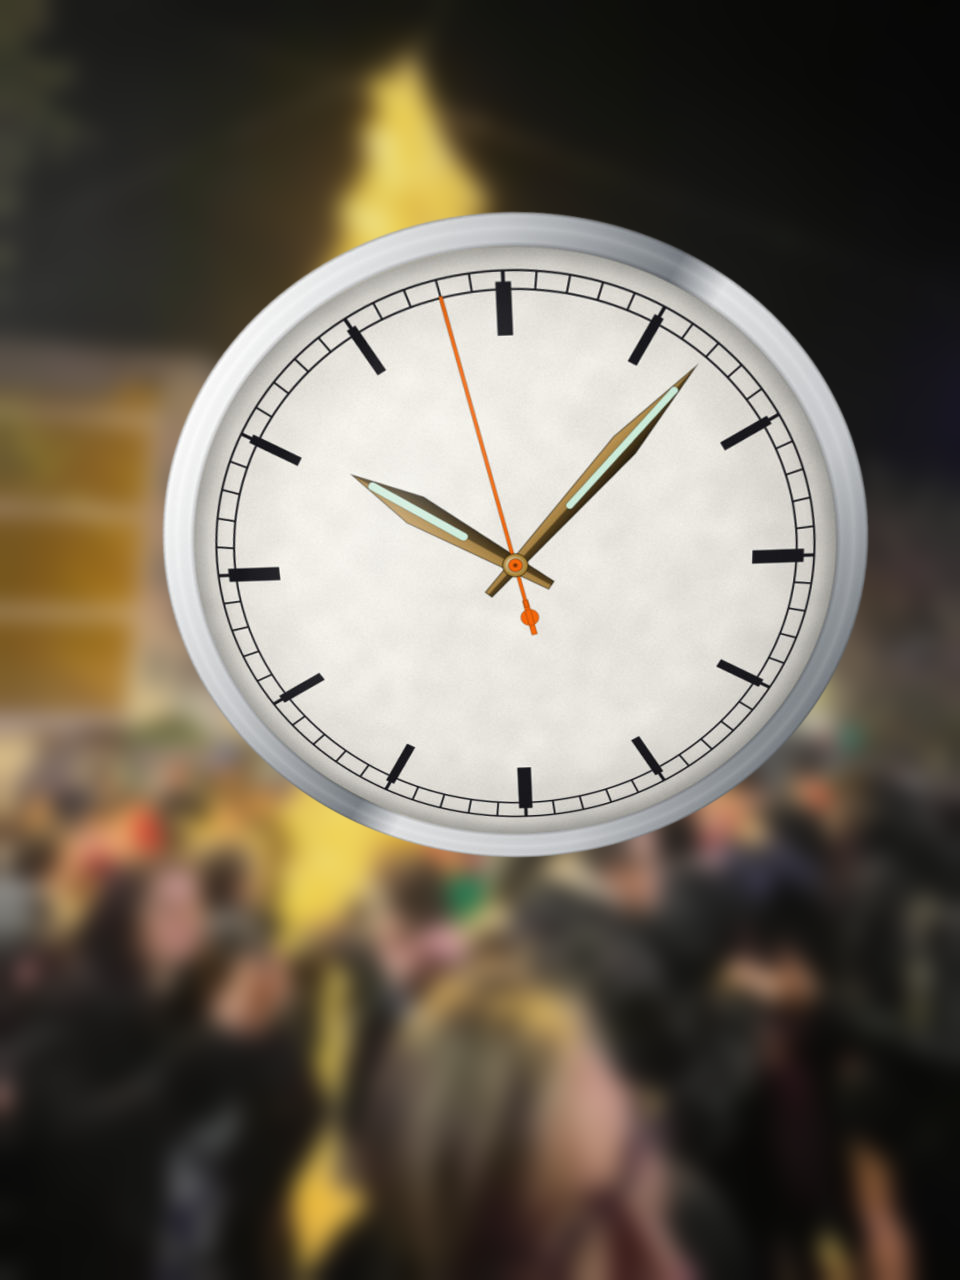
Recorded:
h=10 m=6 s=58
